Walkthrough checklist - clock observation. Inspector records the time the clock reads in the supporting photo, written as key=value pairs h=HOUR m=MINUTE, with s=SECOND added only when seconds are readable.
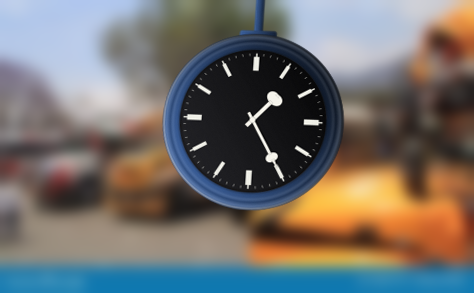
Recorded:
h=1 m=25
